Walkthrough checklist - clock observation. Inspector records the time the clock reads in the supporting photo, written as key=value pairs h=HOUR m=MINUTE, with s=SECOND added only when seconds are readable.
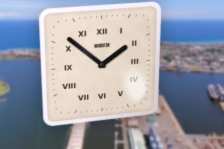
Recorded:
h=1 m=52
